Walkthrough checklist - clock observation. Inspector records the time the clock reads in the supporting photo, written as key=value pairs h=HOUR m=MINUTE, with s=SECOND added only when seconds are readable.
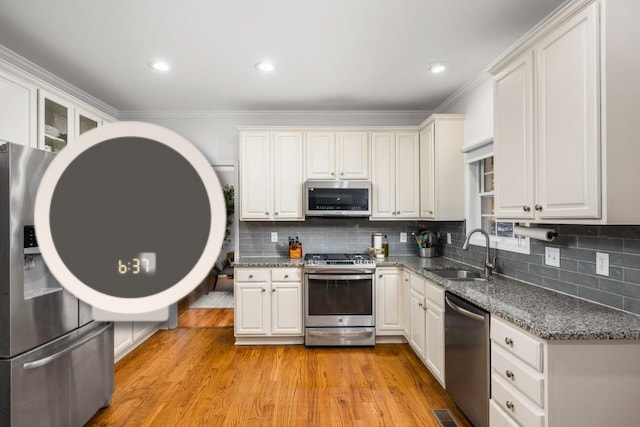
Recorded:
h=6 m=37
